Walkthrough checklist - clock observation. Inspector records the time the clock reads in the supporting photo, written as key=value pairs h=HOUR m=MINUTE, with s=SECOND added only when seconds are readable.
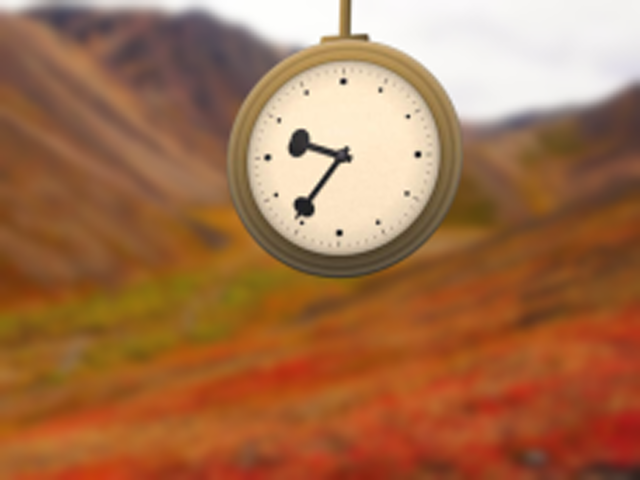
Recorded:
h=9 m=36
